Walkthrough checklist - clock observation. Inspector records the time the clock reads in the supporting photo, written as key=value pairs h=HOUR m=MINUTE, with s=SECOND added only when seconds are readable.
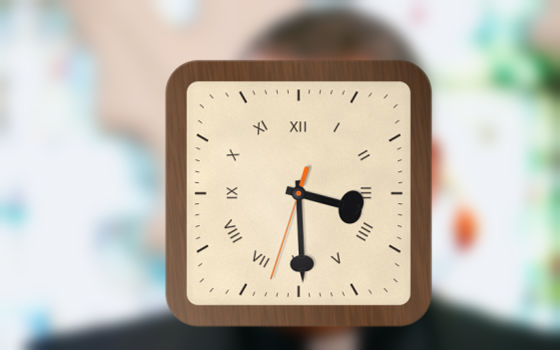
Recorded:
h=3 m=29 s=33
